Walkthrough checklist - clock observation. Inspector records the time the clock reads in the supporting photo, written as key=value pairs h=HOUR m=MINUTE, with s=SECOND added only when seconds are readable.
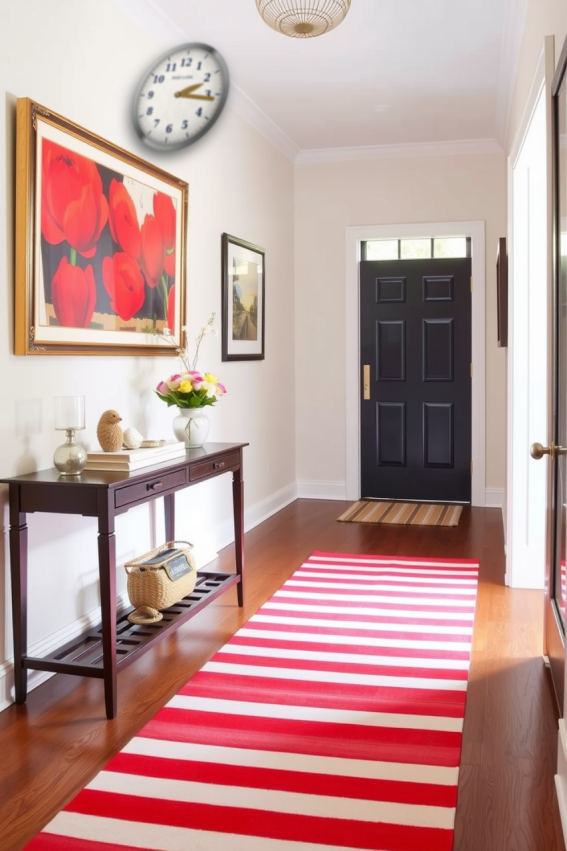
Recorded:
h=2 m=16
